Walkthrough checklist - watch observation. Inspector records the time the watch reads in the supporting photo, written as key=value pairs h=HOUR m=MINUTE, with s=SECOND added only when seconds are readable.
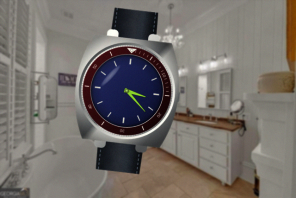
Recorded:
h=3 m=22
